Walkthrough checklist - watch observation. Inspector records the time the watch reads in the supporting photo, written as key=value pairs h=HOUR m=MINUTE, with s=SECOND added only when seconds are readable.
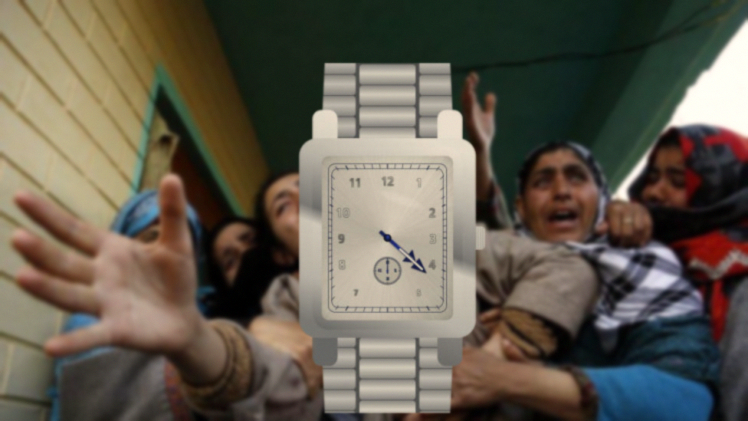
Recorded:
h=4 m=22
